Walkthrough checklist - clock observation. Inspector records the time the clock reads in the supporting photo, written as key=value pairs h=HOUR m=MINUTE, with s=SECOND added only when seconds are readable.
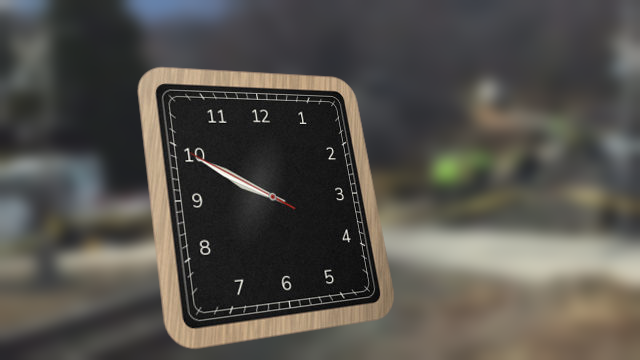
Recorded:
h=9 m=49 s=50
